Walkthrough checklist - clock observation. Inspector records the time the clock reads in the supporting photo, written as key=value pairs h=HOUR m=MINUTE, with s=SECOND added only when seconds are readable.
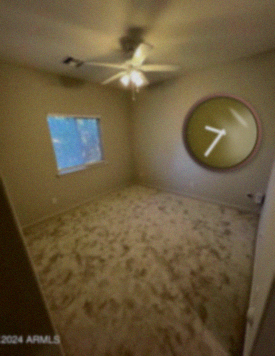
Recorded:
h=9 m=36
